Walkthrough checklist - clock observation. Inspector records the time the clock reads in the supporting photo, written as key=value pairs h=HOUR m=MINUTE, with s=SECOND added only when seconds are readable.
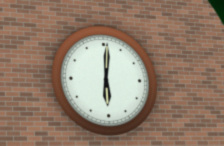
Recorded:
h=6 m=1
